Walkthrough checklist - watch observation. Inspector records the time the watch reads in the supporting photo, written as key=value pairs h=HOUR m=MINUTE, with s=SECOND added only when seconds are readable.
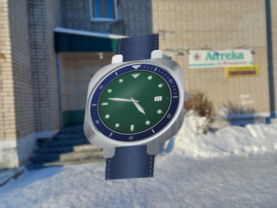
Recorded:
h=4 m=47
